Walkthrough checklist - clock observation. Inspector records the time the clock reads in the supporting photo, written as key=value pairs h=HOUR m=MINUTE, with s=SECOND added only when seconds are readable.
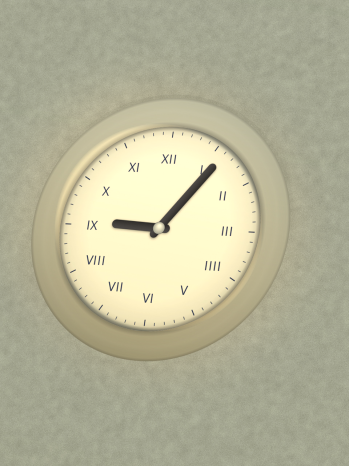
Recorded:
h=9 m=6
